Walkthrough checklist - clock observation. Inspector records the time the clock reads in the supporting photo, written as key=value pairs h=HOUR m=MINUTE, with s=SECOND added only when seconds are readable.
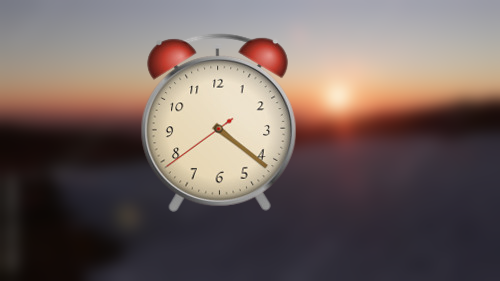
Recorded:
h=4 m=21 s=39
